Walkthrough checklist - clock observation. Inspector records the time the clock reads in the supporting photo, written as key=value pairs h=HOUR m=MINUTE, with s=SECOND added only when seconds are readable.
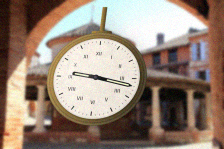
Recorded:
h=9 m=17
